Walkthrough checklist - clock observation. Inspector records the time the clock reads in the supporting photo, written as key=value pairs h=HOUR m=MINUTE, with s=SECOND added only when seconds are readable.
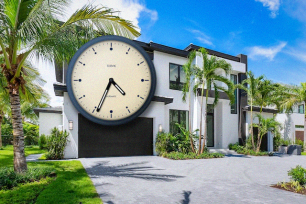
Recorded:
h=4 m=34
